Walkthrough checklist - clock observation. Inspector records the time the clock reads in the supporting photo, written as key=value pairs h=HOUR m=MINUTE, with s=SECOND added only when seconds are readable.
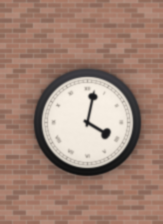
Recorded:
h=4 m=2
